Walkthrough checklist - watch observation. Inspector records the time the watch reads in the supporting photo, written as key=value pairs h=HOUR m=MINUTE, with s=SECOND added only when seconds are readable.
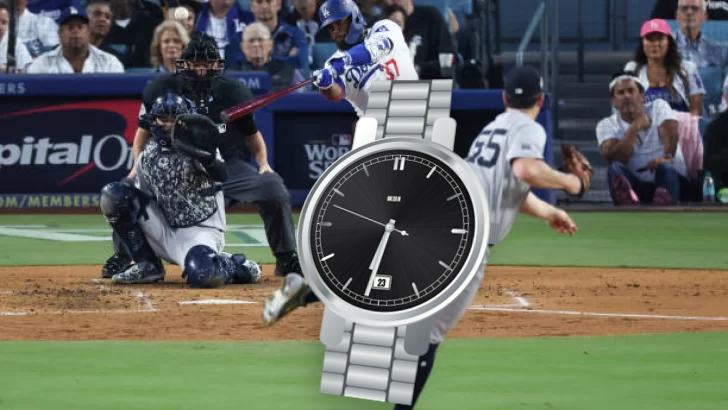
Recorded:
h=6 m=31 s=48
